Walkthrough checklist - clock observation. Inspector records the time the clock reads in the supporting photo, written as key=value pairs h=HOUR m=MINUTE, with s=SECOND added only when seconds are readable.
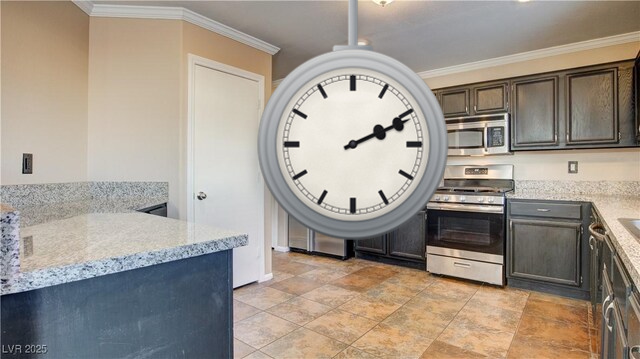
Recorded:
h=2 m=11
